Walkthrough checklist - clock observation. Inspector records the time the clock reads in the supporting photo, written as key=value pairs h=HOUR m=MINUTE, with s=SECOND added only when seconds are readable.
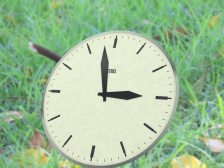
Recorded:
h=2 m=58
